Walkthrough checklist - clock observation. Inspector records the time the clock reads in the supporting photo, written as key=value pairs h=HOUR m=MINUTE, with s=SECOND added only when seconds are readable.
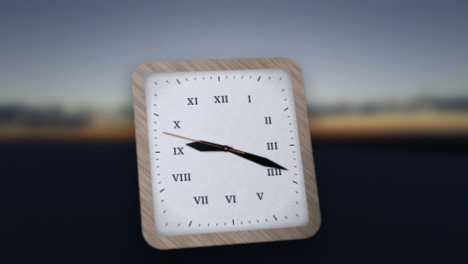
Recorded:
h=9 m=18 s=48
